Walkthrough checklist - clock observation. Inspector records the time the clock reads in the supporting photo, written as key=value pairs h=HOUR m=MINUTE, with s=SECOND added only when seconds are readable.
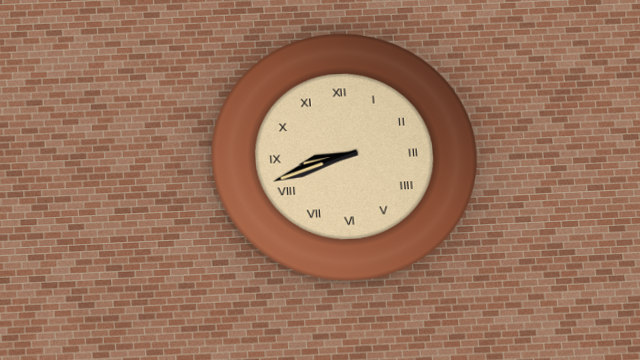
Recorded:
h=8 m=42
